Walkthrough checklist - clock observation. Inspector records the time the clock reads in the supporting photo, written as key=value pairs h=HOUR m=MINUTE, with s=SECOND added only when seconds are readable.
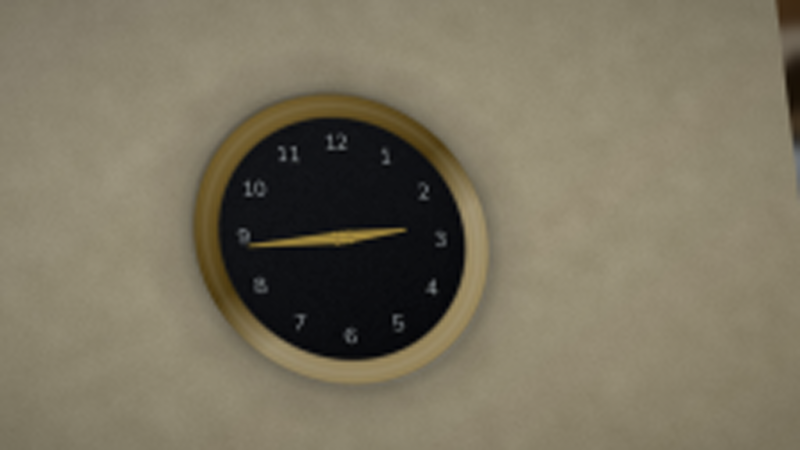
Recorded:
h=2 m=44
